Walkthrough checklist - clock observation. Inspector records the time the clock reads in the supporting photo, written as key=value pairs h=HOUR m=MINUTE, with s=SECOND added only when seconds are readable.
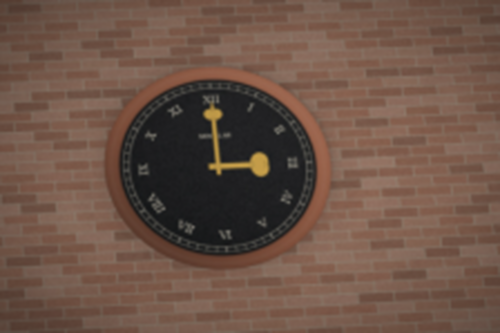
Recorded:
h=3 m=0
